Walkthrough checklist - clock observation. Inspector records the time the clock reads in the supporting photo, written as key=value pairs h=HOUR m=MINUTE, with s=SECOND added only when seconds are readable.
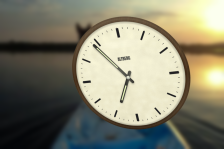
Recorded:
h=6 m=54
